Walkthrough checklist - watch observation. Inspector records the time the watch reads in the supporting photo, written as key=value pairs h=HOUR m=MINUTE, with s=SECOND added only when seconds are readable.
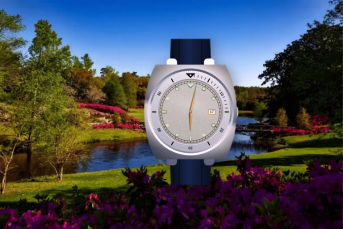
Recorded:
h=6 m=2
